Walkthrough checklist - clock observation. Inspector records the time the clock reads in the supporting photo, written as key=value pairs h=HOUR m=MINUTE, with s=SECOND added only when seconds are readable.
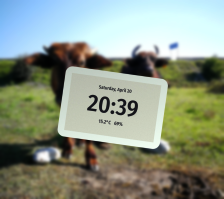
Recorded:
h=20 m=39
